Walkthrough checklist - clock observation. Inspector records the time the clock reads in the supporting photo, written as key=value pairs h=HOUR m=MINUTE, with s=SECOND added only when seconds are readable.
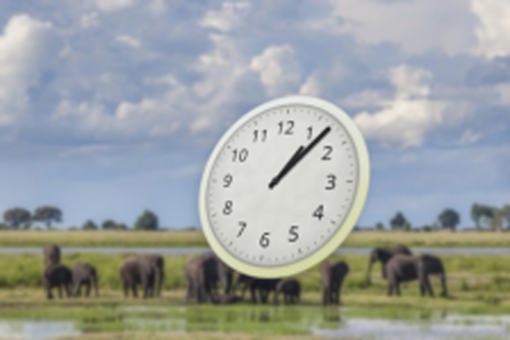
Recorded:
h=1 m=7
